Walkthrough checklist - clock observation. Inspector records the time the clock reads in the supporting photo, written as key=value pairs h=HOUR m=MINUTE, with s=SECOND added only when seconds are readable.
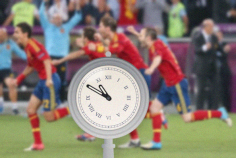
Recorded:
h=10 m=50
